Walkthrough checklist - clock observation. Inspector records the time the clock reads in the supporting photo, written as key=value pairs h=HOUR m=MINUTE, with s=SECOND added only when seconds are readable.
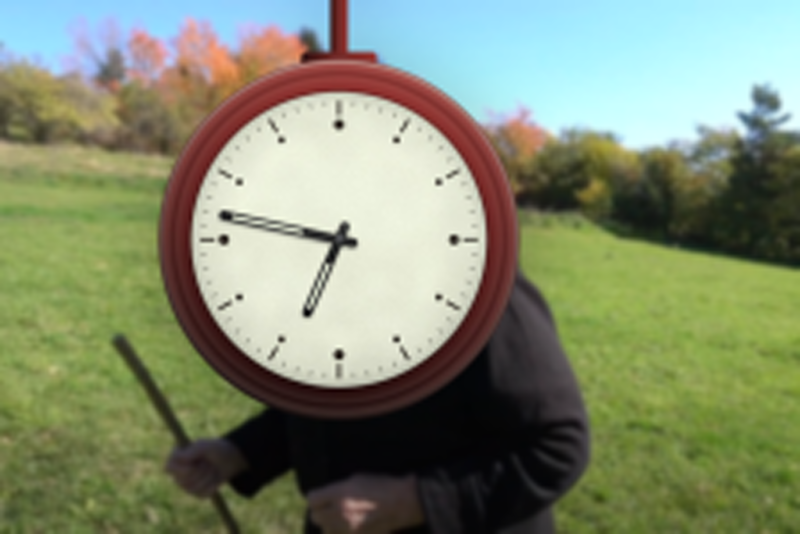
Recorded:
h=6 m=47
